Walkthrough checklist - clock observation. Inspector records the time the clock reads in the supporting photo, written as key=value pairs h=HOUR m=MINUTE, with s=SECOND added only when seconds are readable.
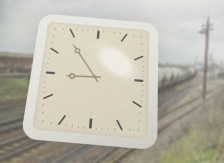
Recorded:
h=8 m=54
